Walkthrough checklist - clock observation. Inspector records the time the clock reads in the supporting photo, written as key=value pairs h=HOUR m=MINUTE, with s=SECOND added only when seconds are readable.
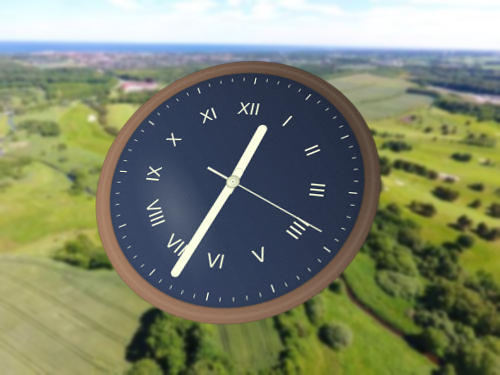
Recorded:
h=12 m=33 s=19
